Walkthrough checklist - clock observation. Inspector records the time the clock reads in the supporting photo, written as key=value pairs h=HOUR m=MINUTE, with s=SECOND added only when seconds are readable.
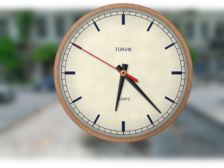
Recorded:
h=6 m=22 s=50
